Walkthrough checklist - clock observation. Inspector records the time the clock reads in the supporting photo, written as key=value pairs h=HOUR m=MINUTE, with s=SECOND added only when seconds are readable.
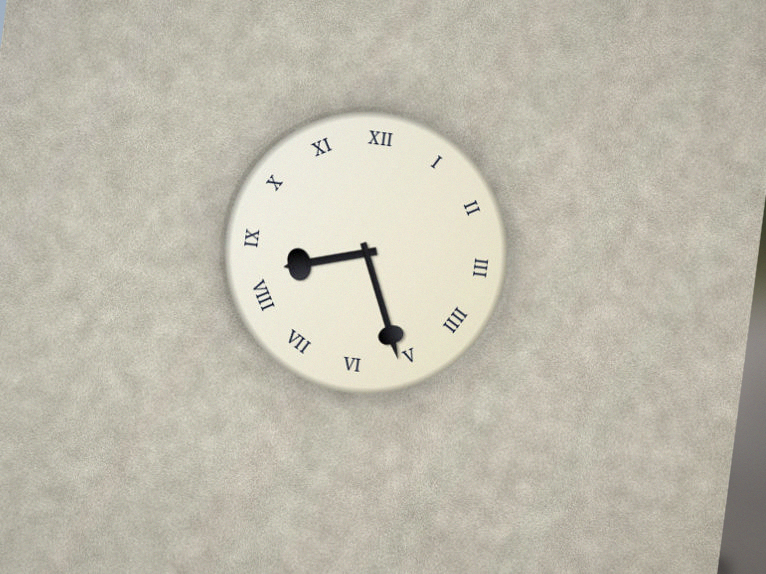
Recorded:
h=8 m=26
